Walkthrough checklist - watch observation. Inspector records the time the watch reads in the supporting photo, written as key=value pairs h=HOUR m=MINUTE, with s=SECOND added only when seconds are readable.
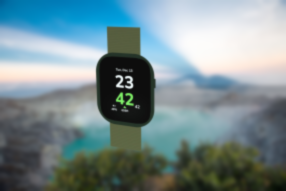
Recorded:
h=23 m=42
